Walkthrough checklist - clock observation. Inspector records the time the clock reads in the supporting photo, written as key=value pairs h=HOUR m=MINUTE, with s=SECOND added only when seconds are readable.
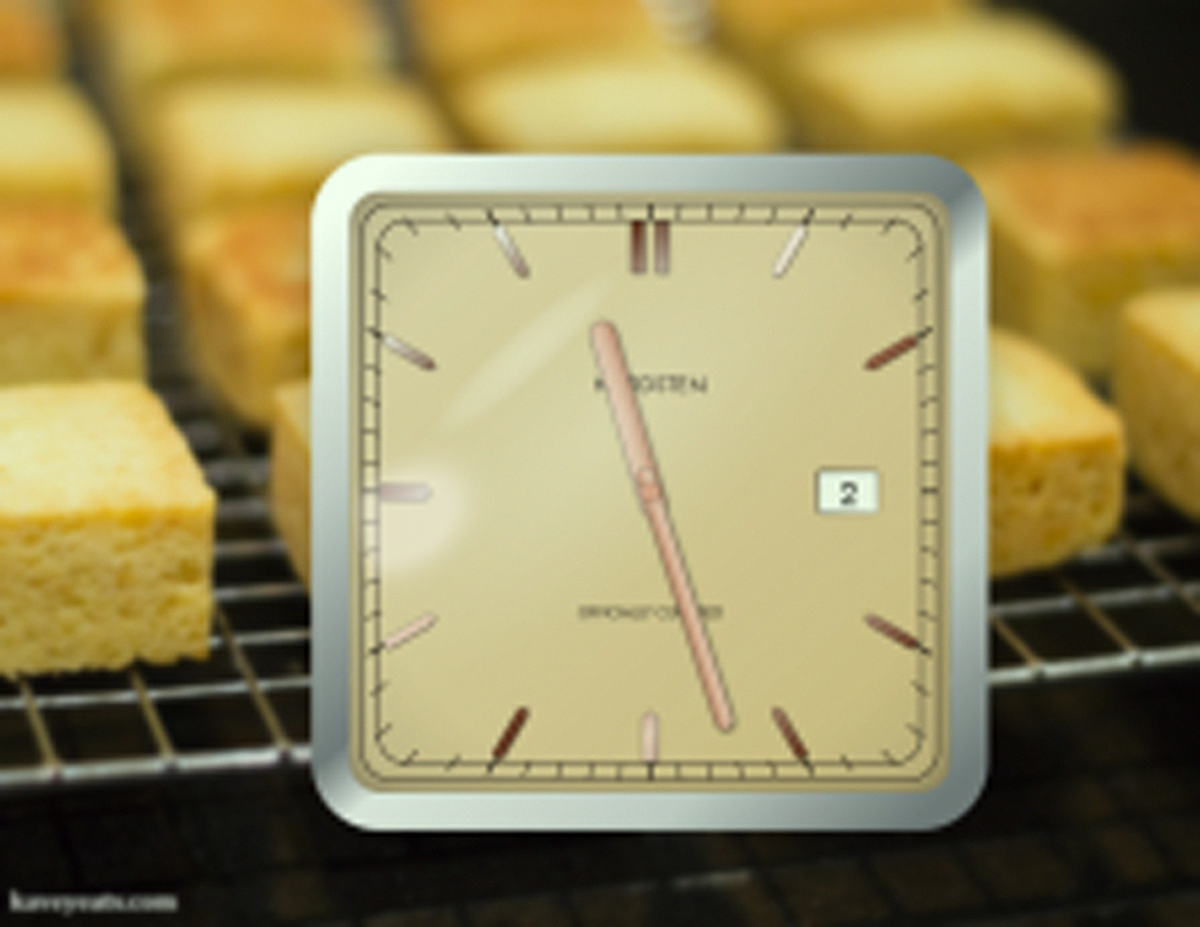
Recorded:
h=11 m=27
